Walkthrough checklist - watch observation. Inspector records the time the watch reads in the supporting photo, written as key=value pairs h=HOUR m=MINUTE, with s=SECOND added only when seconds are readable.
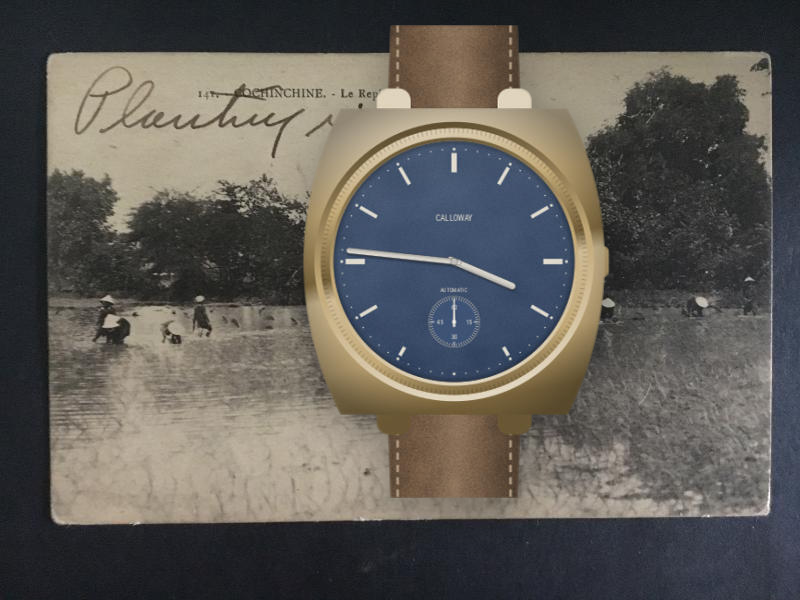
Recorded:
h=3 m=46
